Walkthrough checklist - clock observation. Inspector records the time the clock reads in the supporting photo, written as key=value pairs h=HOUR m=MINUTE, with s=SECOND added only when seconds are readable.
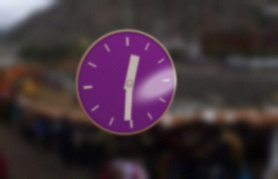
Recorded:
h=12 m=31
